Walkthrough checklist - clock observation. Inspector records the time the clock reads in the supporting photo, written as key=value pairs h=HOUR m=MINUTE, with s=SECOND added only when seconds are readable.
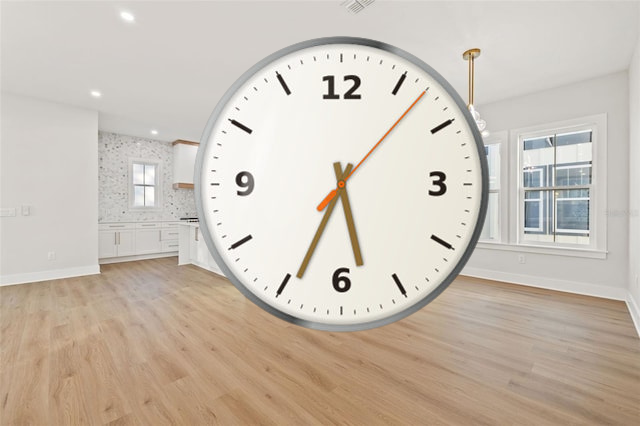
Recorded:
h=5 m=34 s=7
